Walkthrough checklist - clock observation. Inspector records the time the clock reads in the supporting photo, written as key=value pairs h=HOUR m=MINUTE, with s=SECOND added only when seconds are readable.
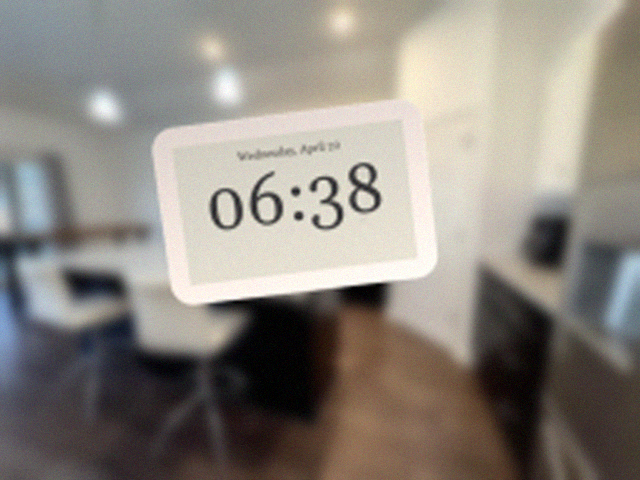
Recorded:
h=6 m=38
